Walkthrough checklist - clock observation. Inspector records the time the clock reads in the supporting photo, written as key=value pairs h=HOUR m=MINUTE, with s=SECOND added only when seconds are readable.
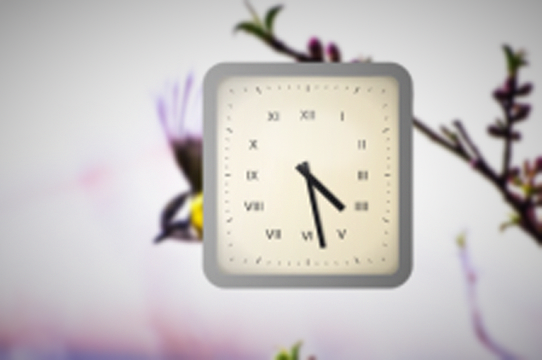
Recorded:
h=4 m=28
